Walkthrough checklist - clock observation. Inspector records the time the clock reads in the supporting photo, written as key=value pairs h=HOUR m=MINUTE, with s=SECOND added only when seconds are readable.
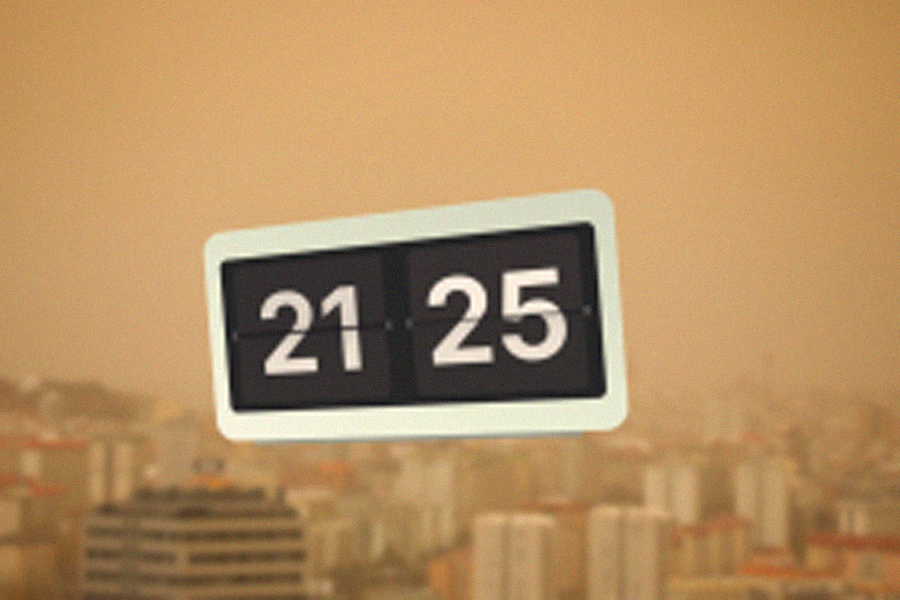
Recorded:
h=21 m=25
